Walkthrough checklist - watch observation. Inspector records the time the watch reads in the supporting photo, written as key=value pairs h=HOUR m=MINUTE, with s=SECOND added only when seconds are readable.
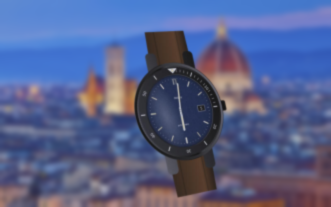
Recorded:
h=6 m=1
